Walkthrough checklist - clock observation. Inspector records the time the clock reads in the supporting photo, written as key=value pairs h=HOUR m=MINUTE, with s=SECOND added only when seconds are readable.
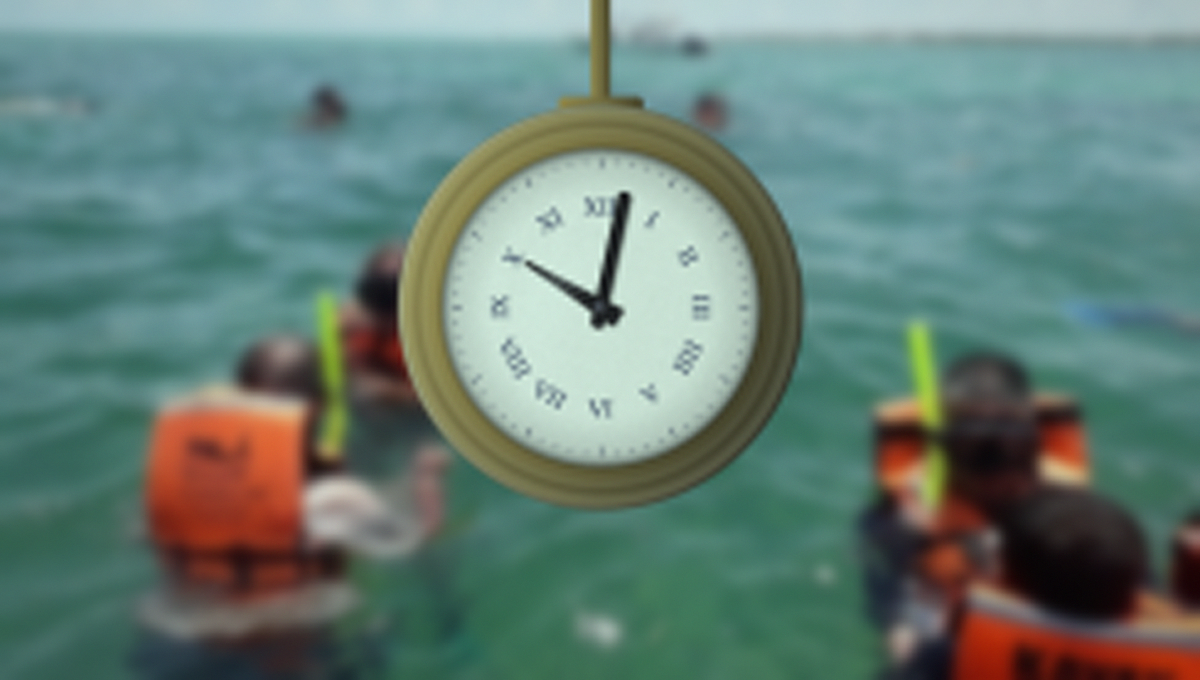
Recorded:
h=10 m=2
